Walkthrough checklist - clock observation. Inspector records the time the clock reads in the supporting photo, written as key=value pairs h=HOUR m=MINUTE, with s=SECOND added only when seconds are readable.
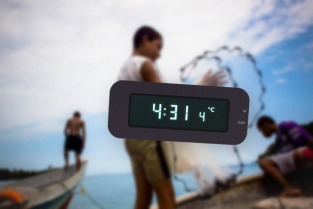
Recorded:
h=4 m=31
